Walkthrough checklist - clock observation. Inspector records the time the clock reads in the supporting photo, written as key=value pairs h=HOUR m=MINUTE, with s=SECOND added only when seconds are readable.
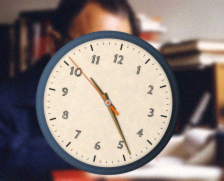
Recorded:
h=10 m=23 s=51
